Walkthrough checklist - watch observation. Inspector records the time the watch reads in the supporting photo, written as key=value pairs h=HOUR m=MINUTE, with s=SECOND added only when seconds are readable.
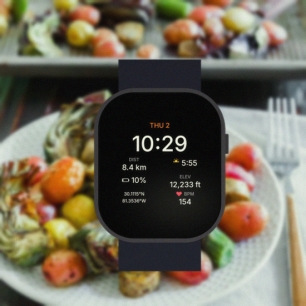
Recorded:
h=10 m=29
